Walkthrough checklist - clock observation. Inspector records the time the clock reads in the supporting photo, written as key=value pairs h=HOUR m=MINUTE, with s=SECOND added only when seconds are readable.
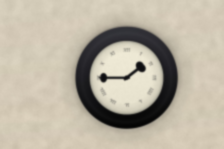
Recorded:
h=1 m=45
